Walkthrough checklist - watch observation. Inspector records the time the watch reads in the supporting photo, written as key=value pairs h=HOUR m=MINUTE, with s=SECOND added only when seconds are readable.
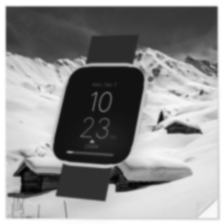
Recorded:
h=10 m=23
